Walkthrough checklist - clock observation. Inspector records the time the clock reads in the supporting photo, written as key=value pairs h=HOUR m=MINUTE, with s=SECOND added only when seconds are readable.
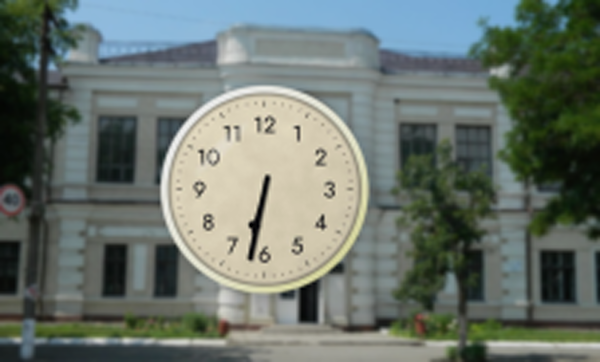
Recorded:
h=6 m=32
